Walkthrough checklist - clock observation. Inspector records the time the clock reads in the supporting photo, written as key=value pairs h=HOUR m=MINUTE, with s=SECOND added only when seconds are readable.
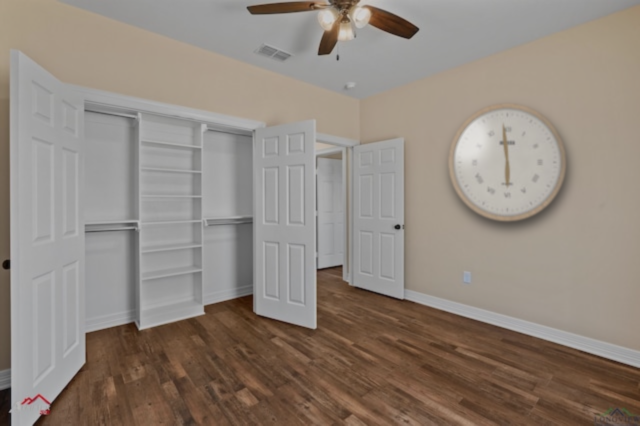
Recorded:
h=5 m=59
